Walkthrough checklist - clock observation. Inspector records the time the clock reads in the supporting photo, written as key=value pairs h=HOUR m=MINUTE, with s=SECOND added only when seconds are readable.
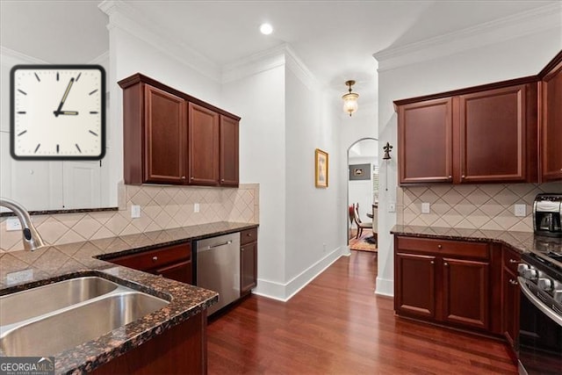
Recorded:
h=3 m=4
